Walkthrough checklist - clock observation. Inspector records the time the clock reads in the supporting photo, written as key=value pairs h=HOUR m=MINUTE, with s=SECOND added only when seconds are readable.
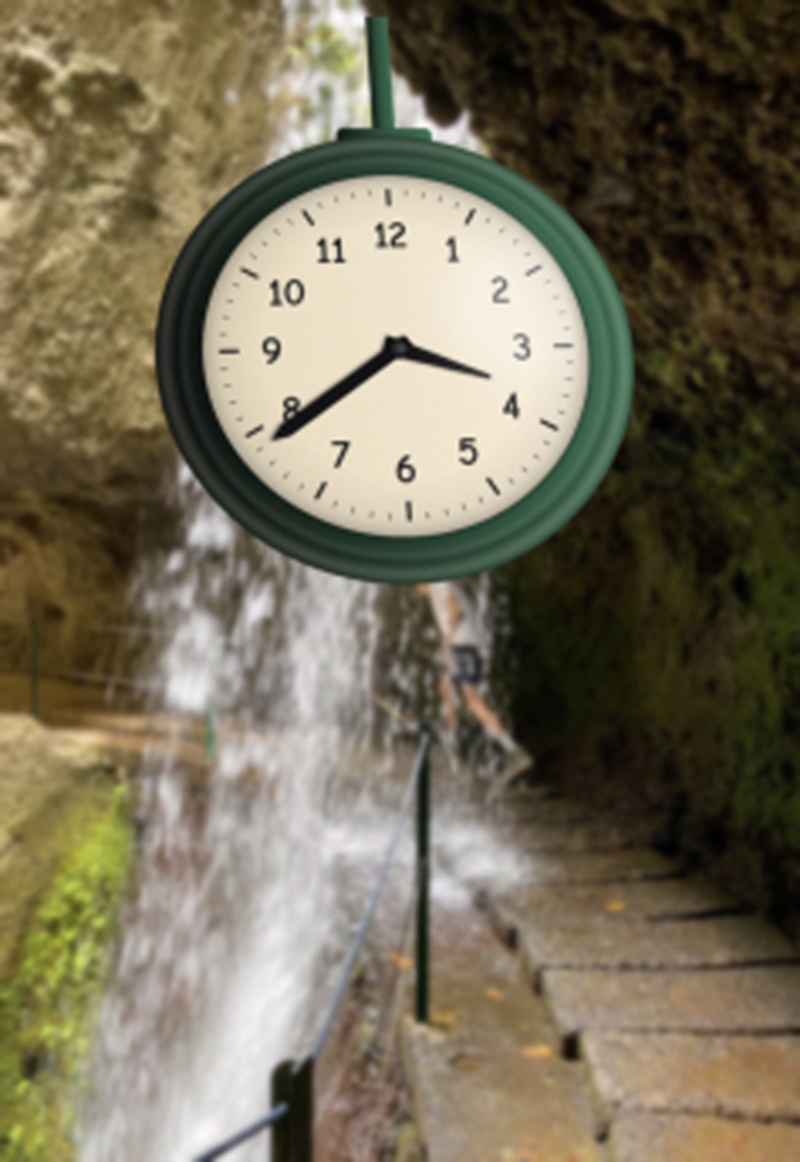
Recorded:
h=3 m=39
